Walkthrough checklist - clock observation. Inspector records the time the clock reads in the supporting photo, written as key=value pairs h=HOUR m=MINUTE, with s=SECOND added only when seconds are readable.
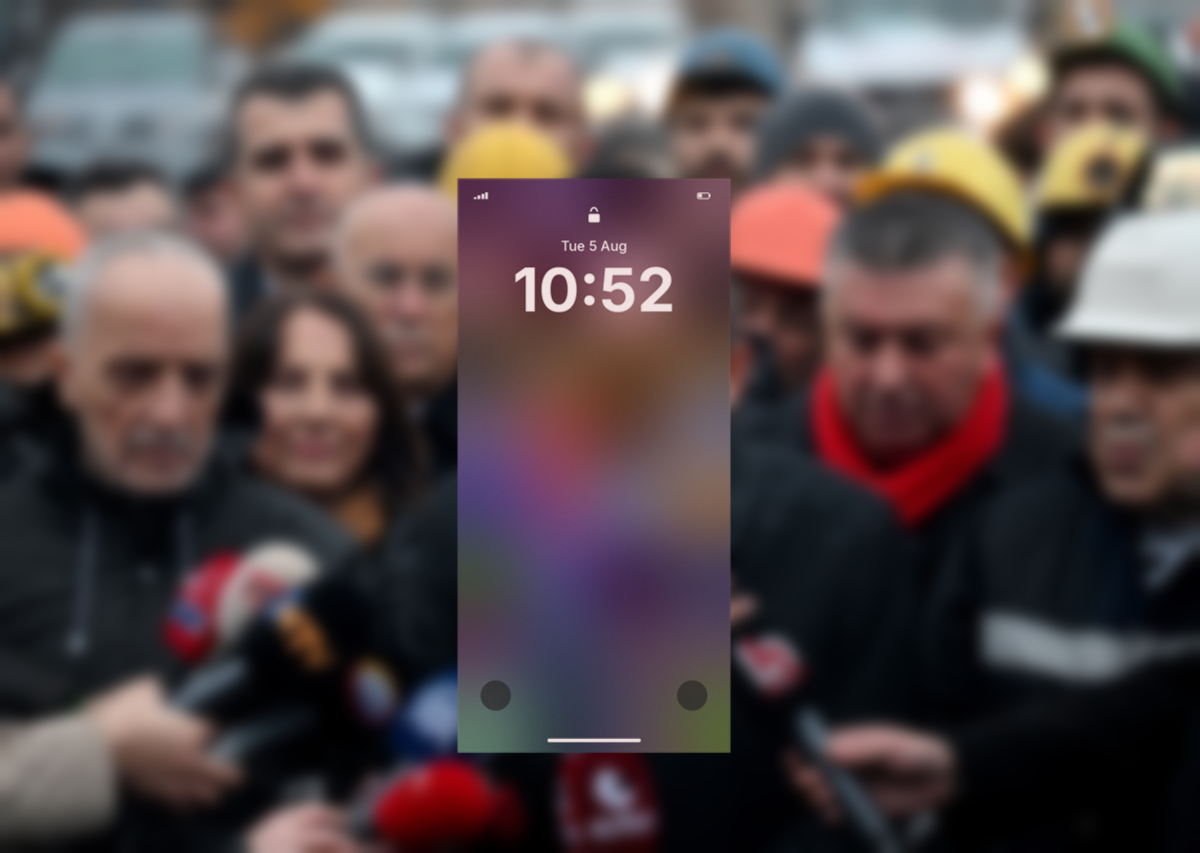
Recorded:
h=10 m=52
